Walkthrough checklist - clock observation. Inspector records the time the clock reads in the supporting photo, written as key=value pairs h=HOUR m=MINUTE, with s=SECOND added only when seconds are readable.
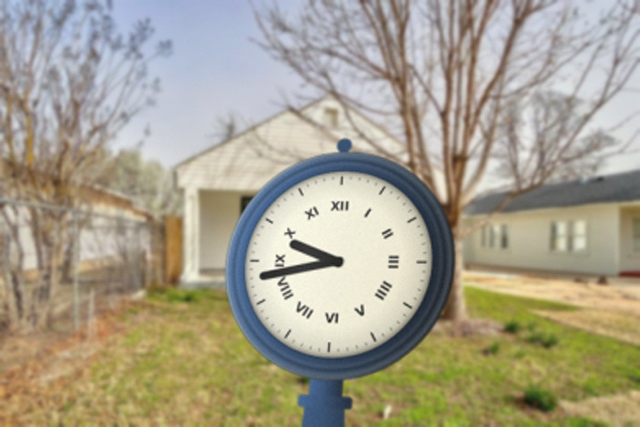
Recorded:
h=9 m=43
